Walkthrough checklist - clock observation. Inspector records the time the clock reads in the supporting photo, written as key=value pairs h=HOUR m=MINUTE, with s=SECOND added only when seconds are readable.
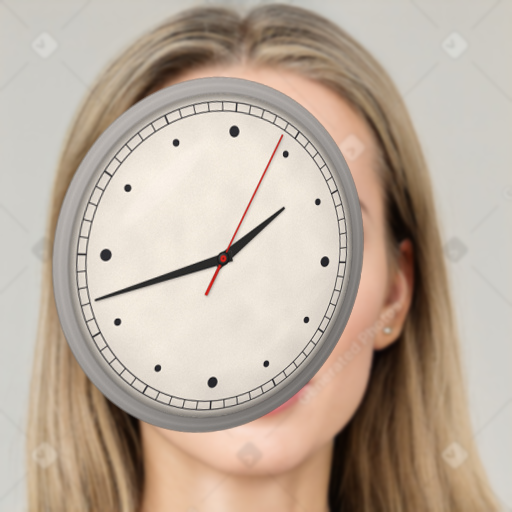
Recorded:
h=1 m=42 s=4
